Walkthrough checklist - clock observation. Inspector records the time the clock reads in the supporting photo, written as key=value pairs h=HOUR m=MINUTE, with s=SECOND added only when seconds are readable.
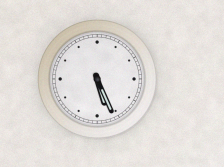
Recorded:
h=5 m=26
